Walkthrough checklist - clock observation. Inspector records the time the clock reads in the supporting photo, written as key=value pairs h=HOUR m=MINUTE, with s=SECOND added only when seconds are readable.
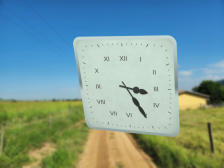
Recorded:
h=3 m=25
